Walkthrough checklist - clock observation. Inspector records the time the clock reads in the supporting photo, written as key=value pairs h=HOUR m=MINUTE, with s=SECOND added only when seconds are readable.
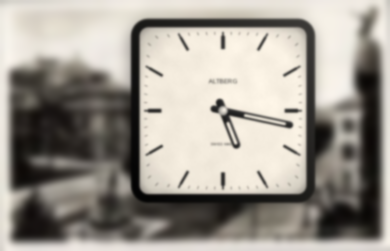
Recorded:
h=5 m=17
